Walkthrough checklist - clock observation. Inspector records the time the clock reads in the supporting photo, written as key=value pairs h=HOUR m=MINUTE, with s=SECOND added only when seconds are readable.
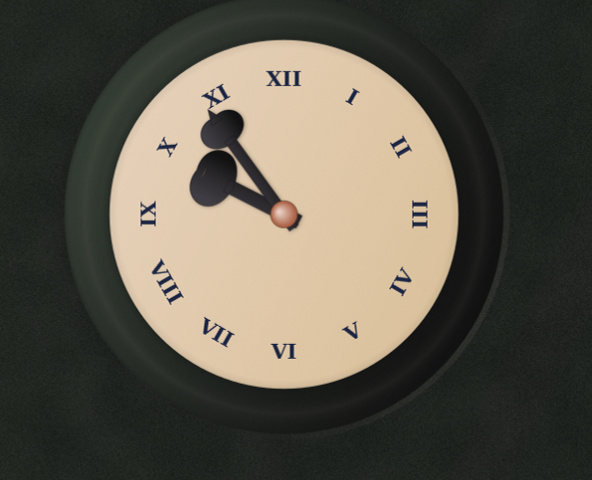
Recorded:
h=9 m=54
